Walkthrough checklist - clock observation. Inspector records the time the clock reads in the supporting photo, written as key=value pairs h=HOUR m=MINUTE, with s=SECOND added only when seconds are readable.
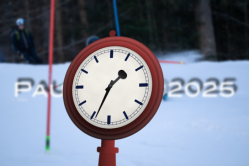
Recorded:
h=1 m=34
